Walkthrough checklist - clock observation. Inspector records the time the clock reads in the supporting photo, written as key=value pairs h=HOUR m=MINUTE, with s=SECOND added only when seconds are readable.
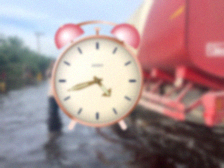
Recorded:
h=4 m=42
